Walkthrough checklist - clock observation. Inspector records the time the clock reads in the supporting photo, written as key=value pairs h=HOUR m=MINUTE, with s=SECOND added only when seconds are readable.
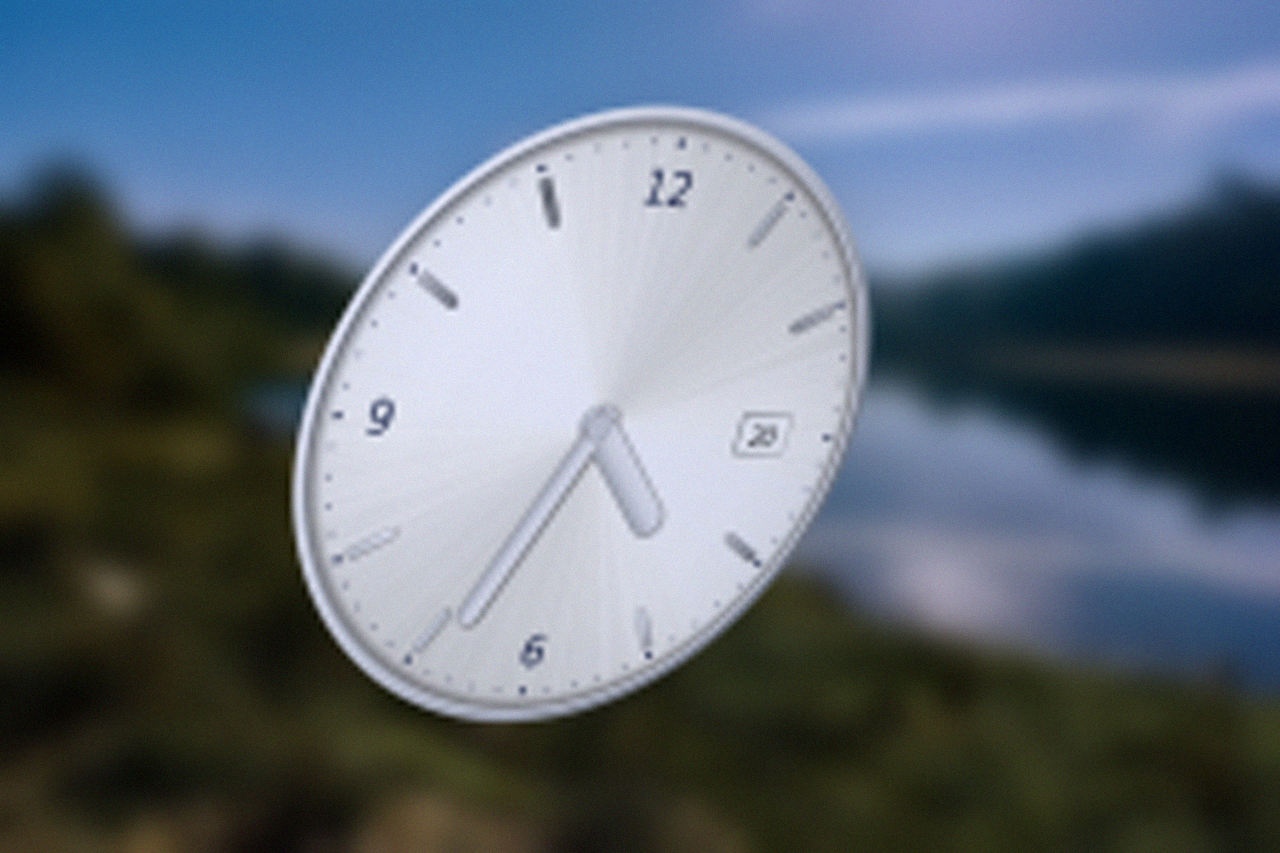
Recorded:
h=4 m=34
